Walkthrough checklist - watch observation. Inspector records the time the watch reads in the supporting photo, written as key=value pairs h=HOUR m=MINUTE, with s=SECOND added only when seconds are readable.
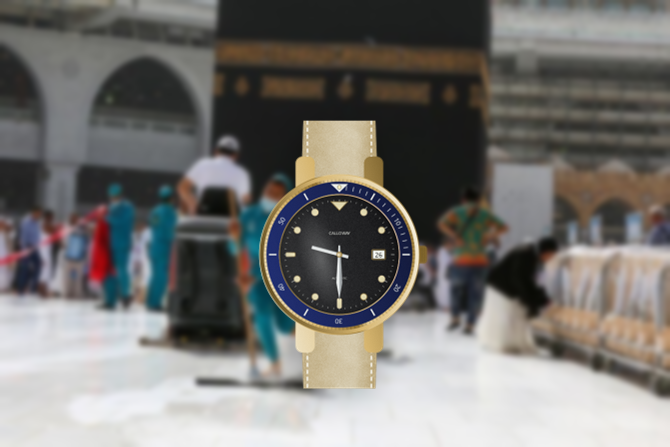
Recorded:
h=9 m=30
